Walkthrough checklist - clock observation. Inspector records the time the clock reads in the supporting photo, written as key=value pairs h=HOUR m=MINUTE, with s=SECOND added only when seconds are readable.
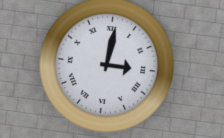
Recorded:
h=3 m=1
